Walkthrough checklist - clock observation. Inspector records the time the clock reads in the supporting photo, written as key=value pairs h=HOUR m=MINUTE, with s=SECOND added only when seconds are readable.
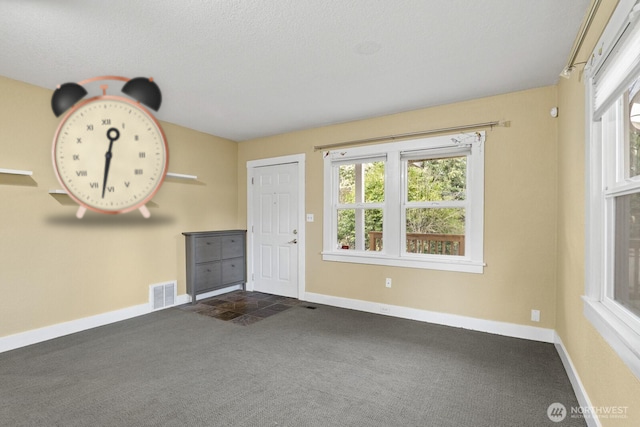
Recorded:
h=12 m=32
